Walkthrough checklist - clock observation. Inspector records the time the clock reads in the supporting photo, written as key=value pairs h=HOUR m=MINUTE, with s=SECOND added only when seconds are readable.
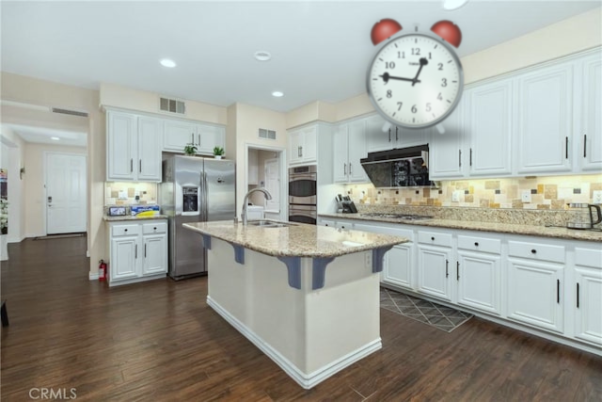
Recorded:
h=12 m=46
